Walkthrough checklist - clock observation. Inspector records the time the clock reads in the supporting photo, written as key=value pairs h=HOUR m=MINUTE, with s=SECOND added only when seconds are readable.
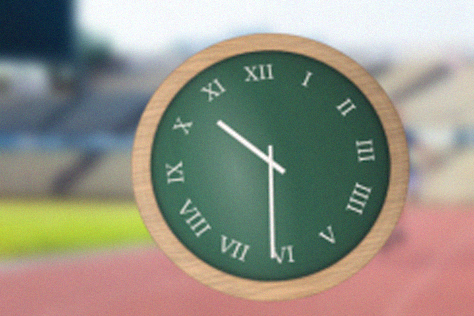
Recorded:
h=10 m=31
